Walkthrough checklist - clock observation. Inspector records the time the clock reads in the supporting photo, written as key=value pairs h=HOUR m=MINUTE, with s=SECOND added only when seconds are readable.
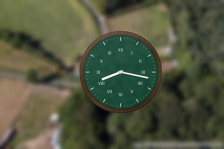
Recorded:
h=8 m=17
